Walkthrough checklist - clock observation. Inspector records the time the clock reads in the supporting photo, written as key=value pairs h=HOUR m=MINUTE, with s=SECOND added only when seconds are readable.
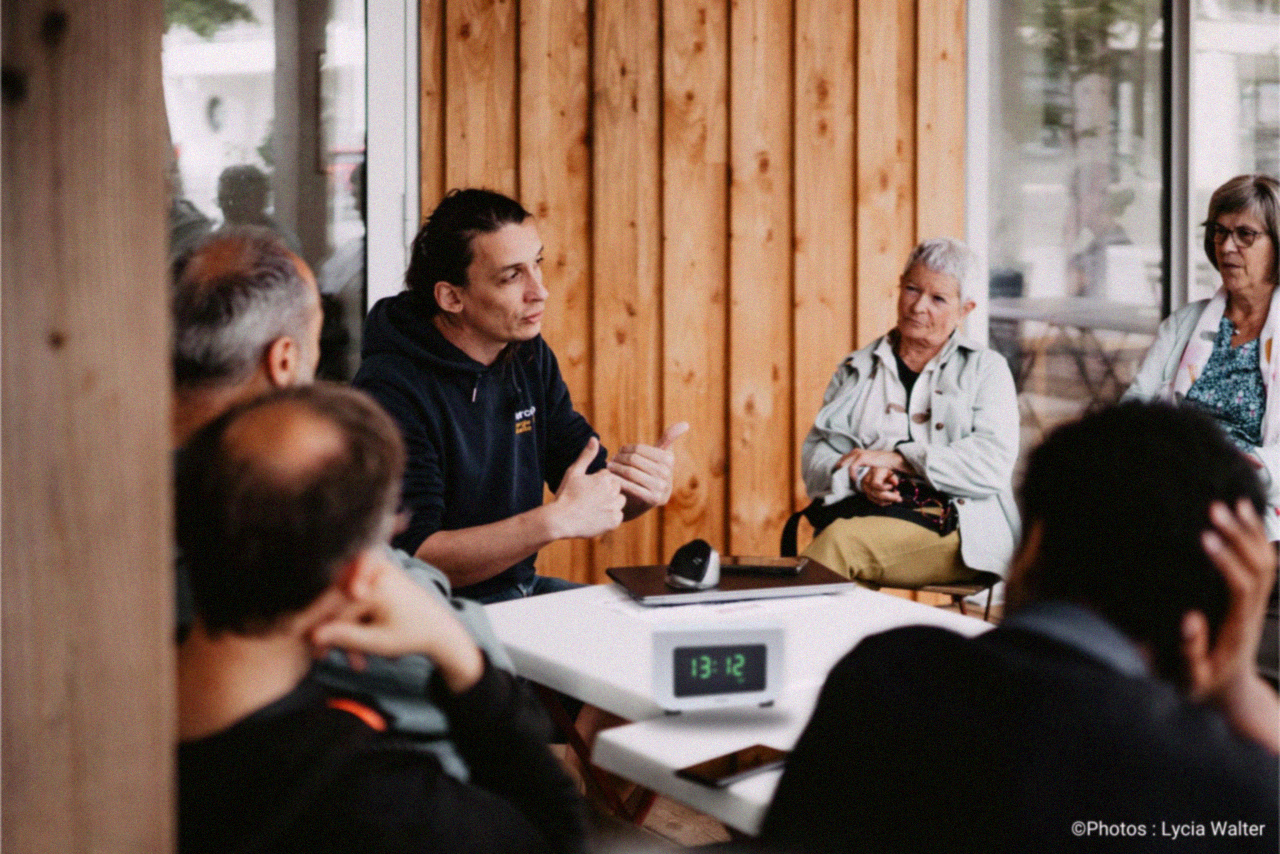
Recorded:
h=13 m=12
